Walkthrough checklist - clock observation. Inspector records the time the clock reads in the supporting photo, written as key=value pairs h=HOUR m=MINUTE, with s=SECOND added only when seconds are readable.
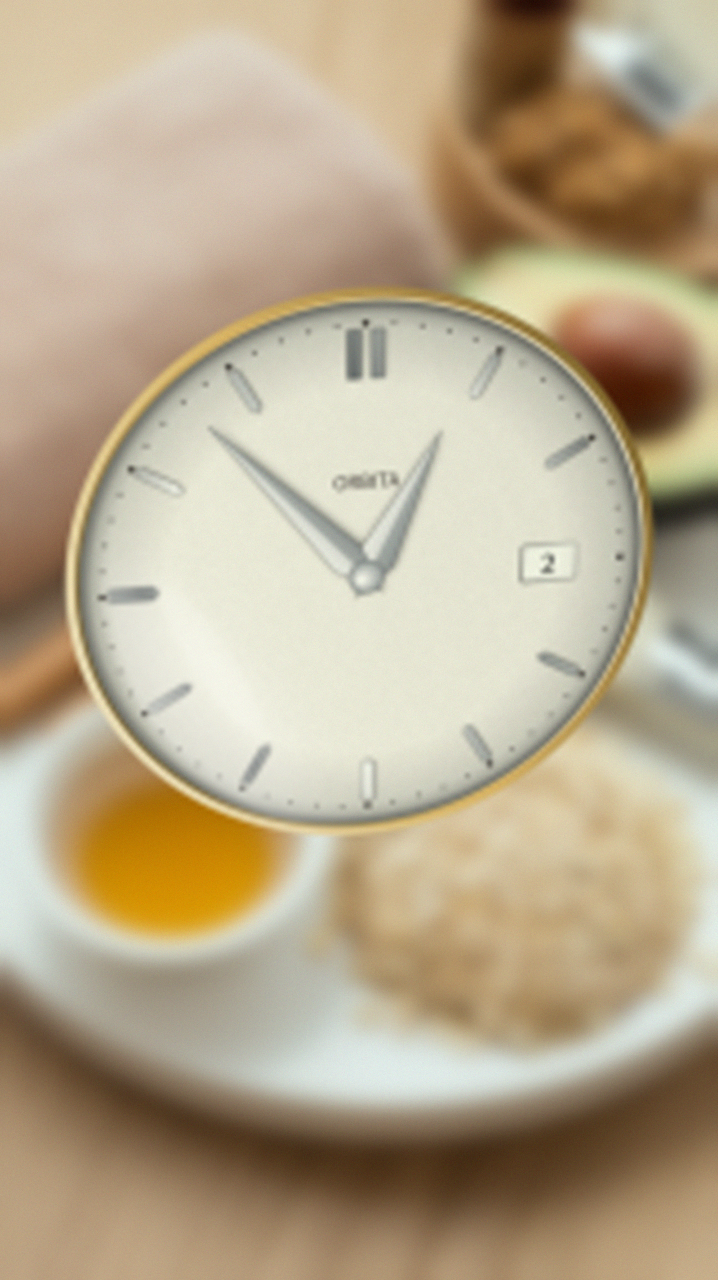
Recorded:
h=12 m=53
